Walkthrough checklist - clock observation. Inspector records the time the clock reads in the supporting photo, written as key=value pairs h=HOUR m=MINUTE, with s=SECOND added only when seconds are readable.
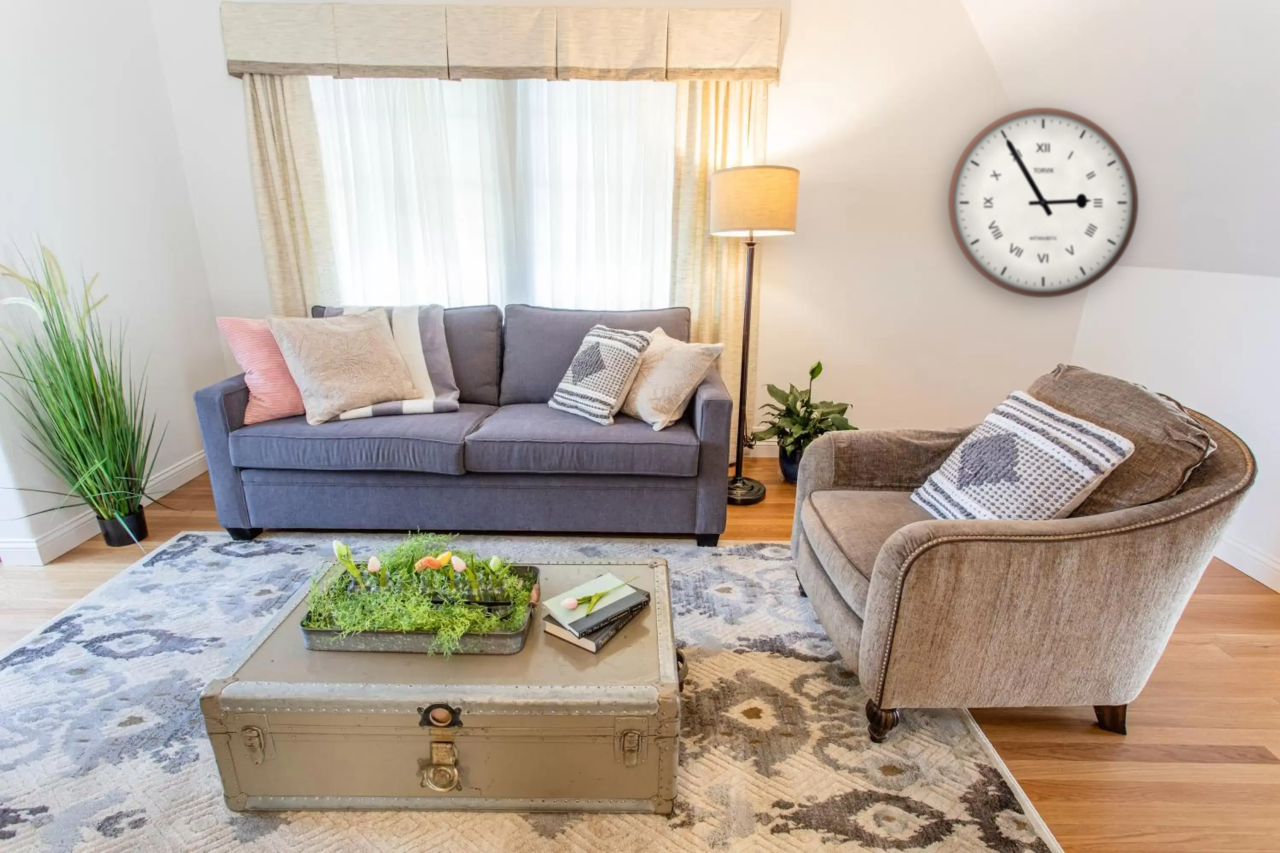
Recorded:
h=2 m=55
